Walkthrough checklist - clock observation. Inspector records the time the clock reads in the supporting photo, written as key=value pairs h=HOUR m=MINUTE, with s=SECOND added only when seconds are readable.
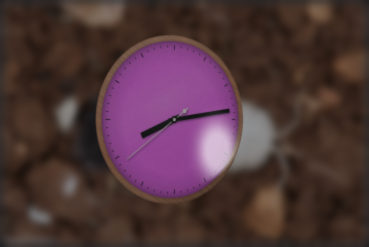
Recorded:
h=8 m=13 s=39
